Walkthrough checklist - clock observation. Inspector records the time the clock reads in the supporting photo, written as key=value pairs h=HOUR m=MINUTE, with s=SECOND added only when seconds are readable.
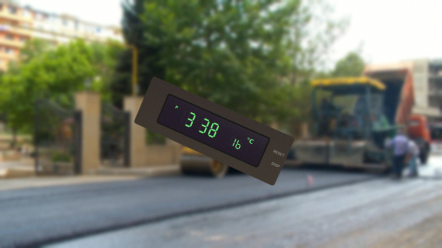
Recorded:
h=3 m=38
